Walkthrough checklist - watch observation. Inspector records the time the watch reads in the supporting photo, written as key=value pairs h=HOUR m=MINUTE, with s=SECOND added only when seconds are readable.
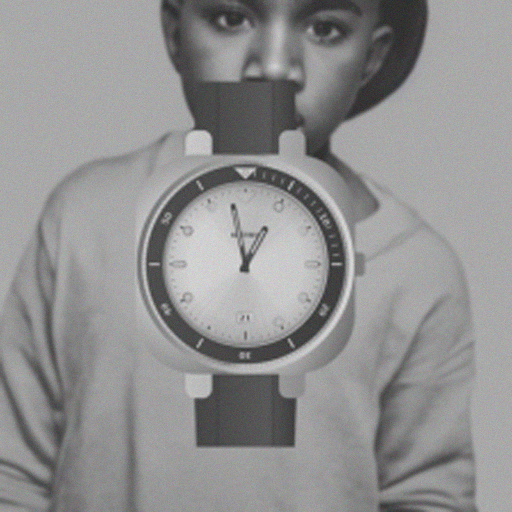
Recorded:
h=12 m=58
